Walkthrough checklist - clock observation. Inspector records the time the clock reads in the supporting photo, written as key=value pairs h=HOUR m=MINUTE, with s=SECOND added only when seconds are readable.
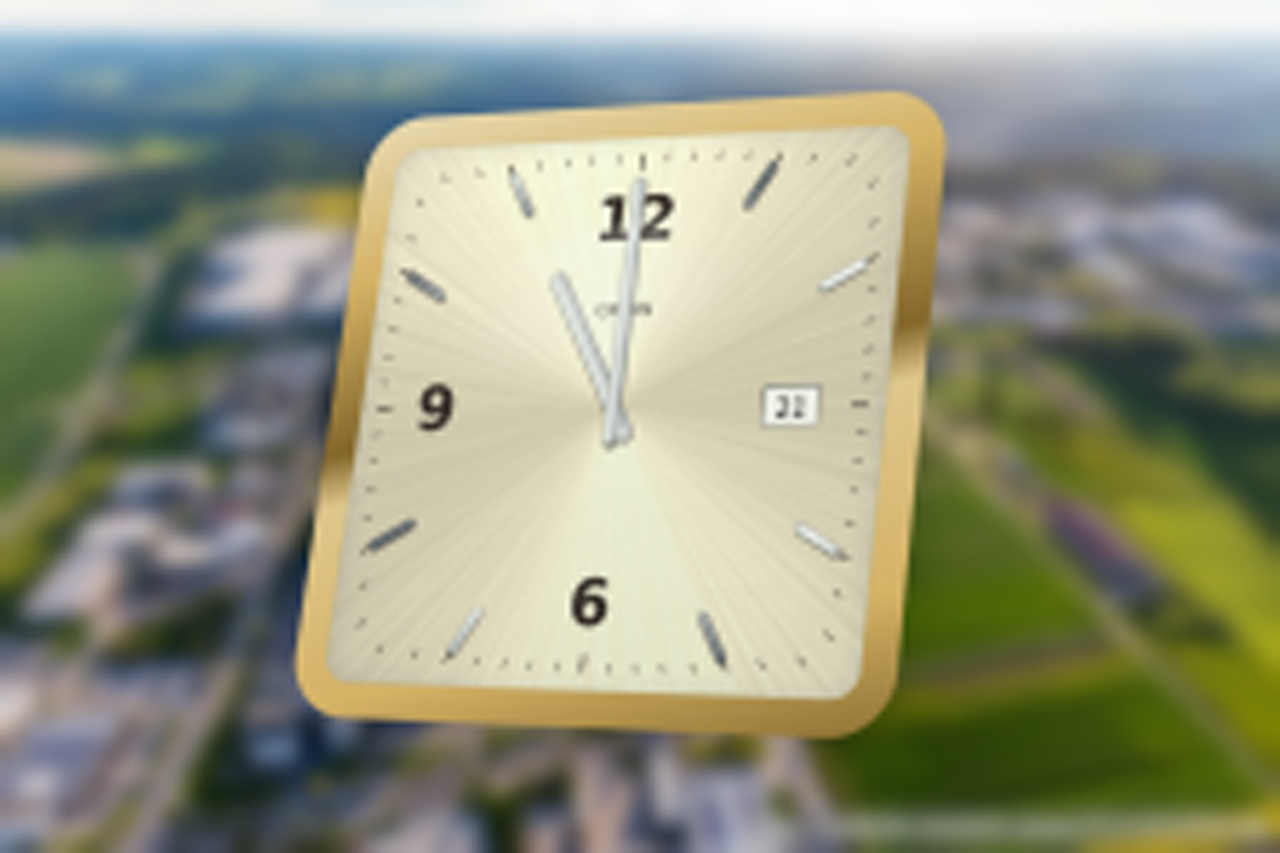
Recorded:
h=11 m=0
